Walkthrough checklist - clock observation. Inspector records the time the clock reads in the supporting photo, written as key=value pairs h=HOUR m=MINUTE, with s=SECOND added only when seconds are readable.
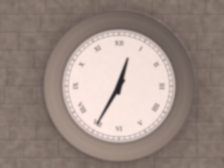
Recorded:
h=12 m=35
